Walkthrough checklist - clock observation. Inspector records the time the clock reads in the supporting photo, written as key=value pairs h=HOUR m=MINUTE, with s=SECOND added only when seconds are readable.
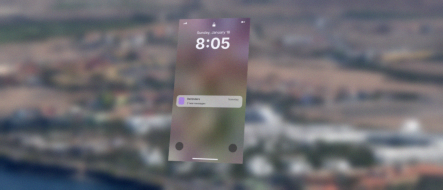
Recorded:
h=8 m=5
